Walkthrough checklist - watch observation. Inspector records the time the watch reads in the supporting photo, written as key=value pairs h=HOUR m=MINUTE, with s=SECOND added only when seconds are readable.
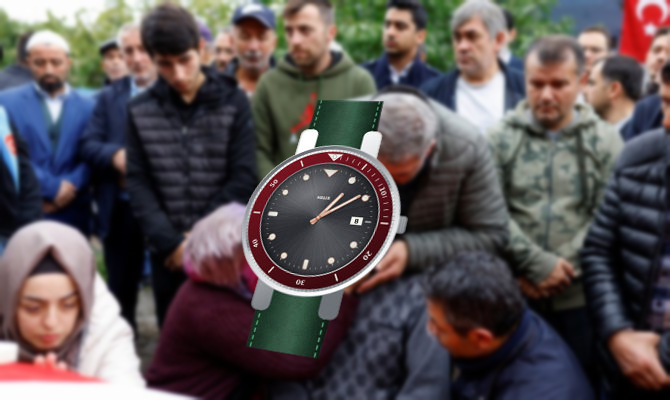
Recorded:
h=1 m=9
